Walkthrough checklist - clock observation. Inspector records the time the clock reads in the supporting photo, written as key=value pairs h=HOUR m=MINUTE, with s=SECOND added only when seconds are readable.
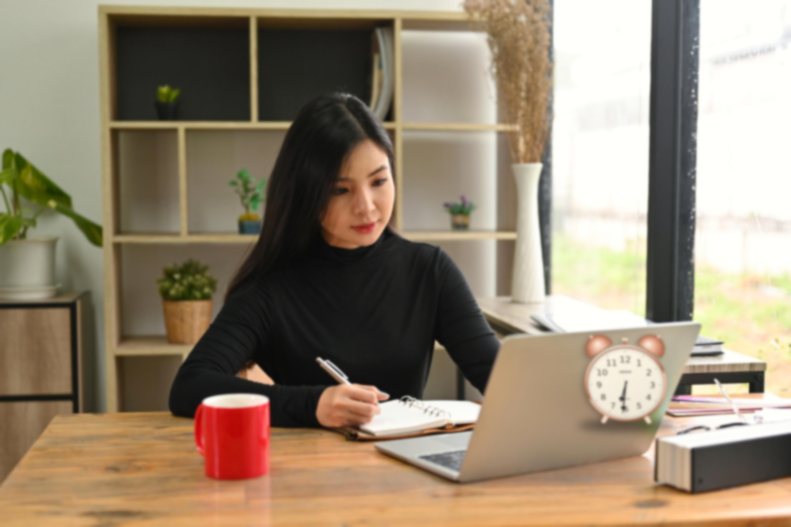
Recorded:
h=6 m=31
